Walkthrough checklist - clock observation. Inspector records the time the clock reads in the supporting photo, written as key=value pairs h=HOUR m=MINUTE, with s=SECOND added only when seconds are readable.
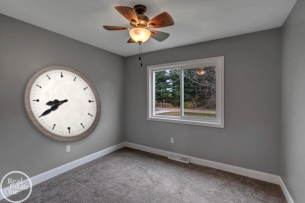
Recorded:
h=8 m=40
